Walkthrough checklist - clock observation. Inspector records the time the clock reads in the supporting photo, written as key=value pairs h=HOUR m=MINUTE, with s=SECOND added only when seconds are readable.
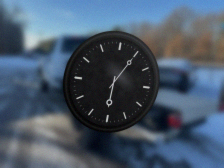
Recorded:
h=6 m=5
